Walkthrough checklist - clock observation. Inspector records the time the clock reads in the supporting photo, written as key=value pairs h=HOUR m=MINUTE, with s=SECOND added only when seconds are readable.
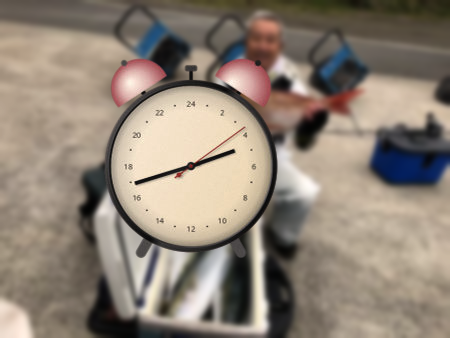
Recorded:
h=4 m=42 s=9
